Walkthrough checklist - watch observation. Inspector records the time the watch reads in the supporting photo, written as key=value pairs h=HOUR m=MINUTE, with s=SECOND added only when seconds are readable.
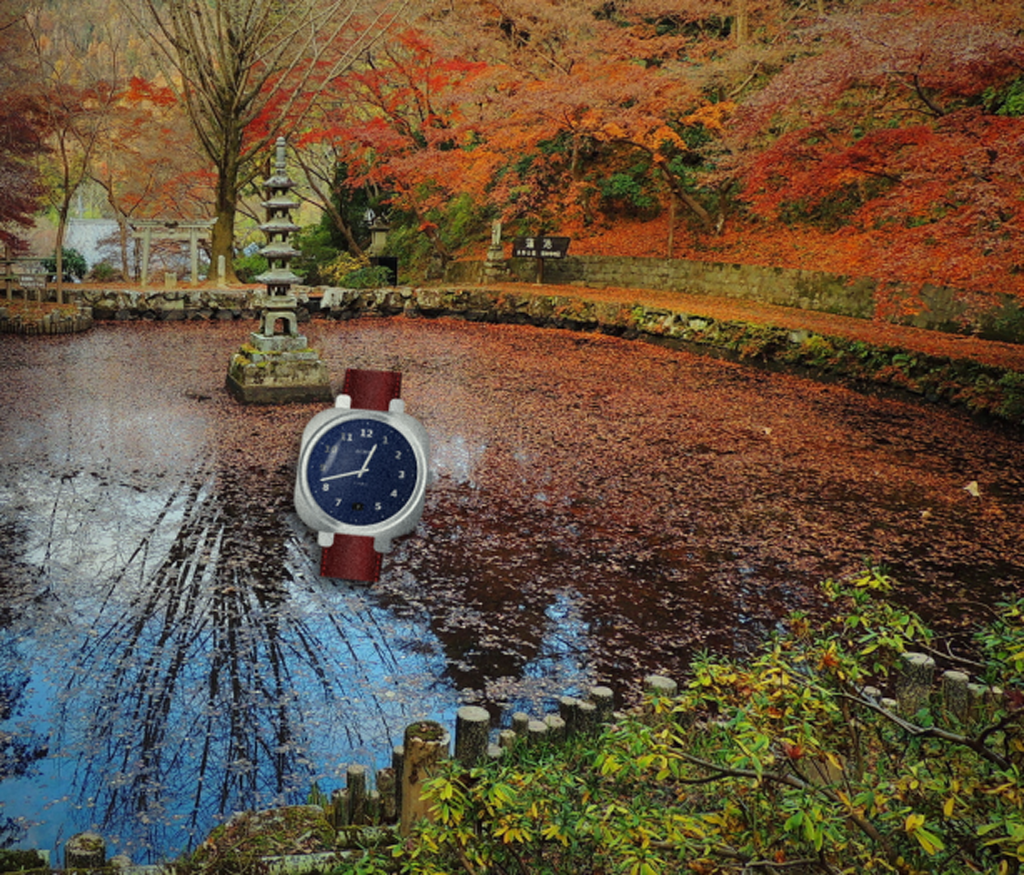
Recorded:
h=12 m=42
